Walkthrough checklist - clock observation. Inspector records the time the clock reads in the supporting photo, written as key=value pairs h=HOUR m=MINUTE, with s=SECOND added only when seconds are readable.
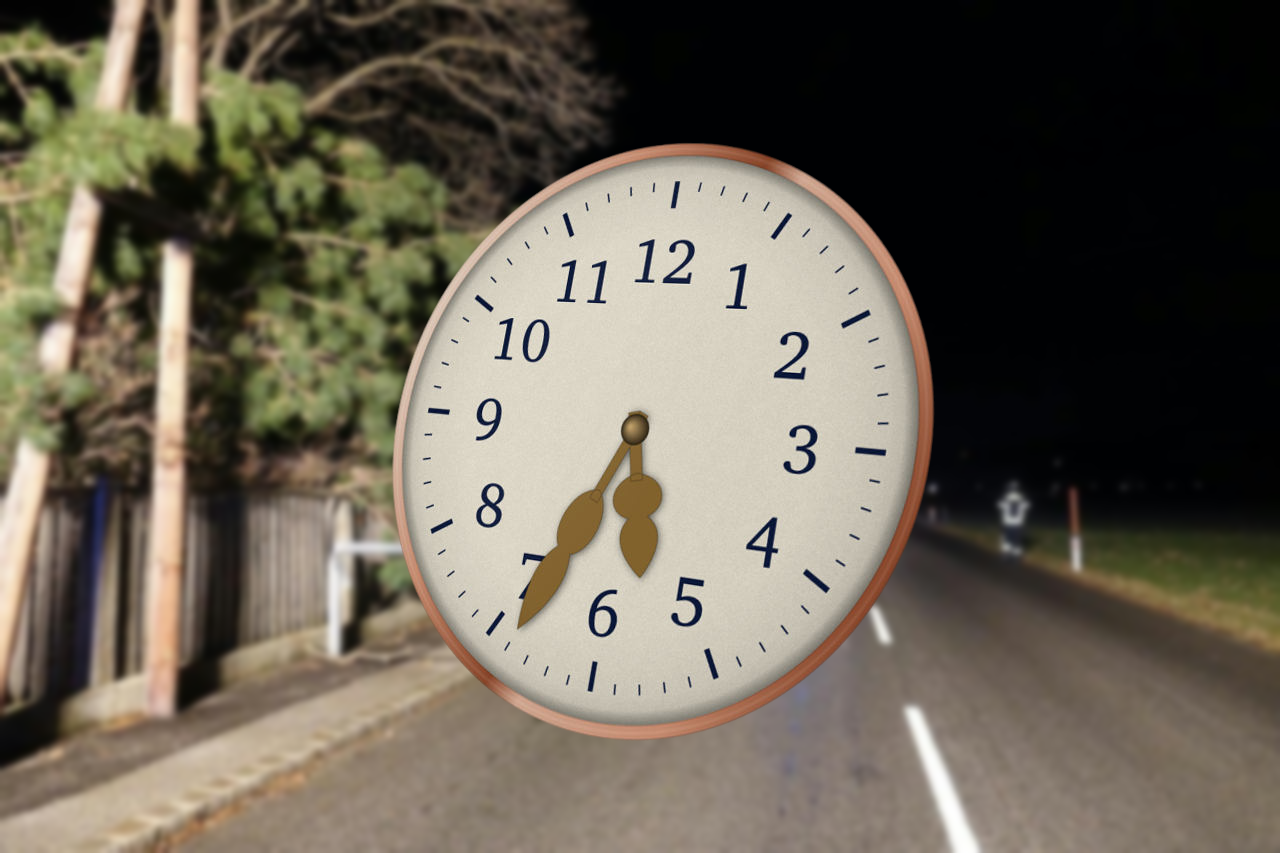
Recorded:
h=5 m=34
